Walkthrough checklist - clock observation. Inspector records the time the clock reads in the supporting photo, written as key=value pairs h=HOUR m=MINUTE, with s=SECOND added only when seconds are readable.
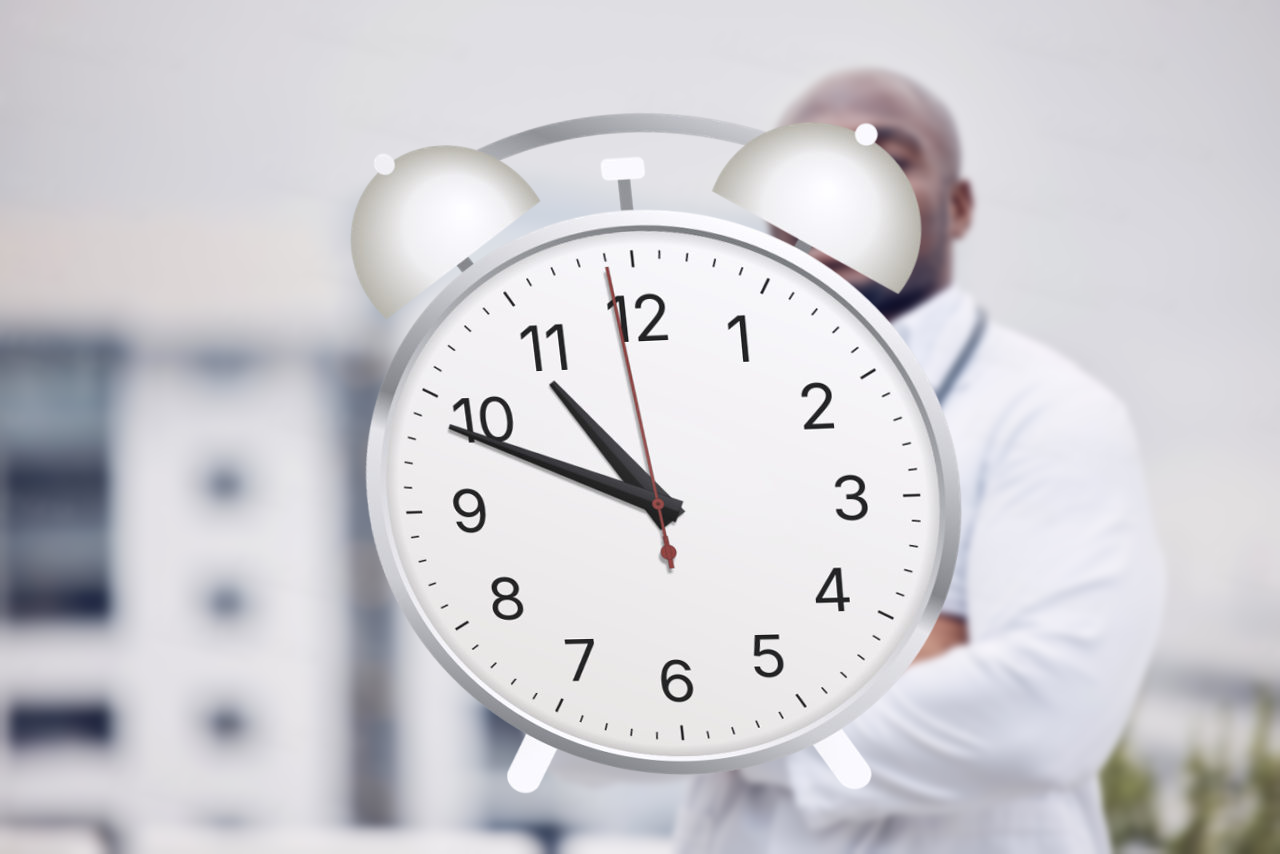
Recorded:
h=10 m=48 s=59
